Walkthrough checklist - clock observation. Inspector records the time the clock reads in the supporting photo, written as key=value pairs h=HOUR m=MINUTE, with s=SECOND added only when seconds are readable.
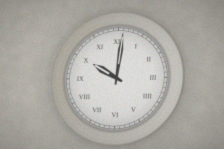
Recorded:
h=10 m=1
